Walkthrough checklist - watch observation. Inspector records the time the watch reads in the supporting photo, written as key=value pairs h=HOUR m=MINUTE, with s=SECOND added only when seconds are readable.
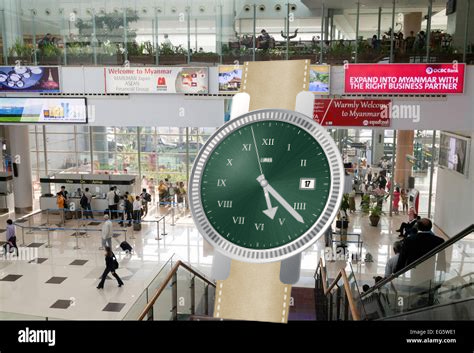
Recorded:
h=5 m=21 s=57
